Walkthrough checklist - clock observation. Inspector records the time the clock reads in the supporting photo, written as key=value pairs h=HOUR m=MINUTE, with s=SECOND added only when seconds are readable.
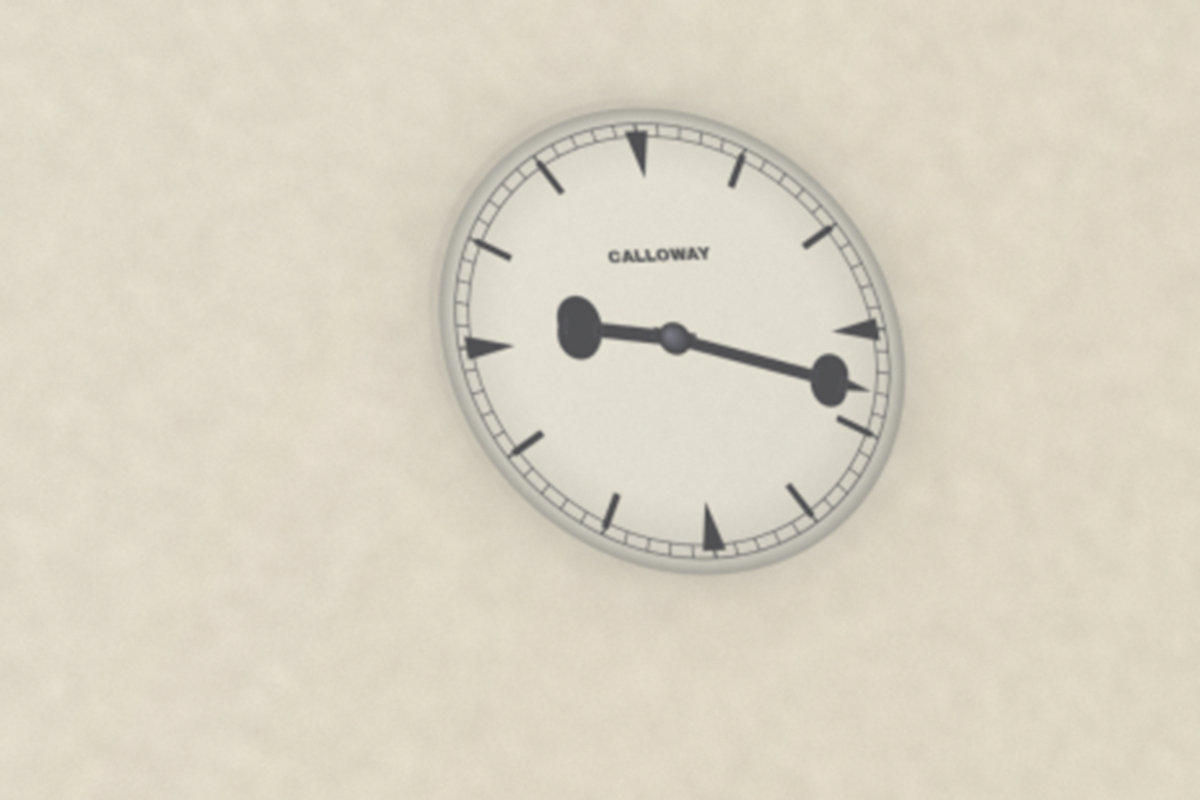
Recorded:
h=9 m=18
